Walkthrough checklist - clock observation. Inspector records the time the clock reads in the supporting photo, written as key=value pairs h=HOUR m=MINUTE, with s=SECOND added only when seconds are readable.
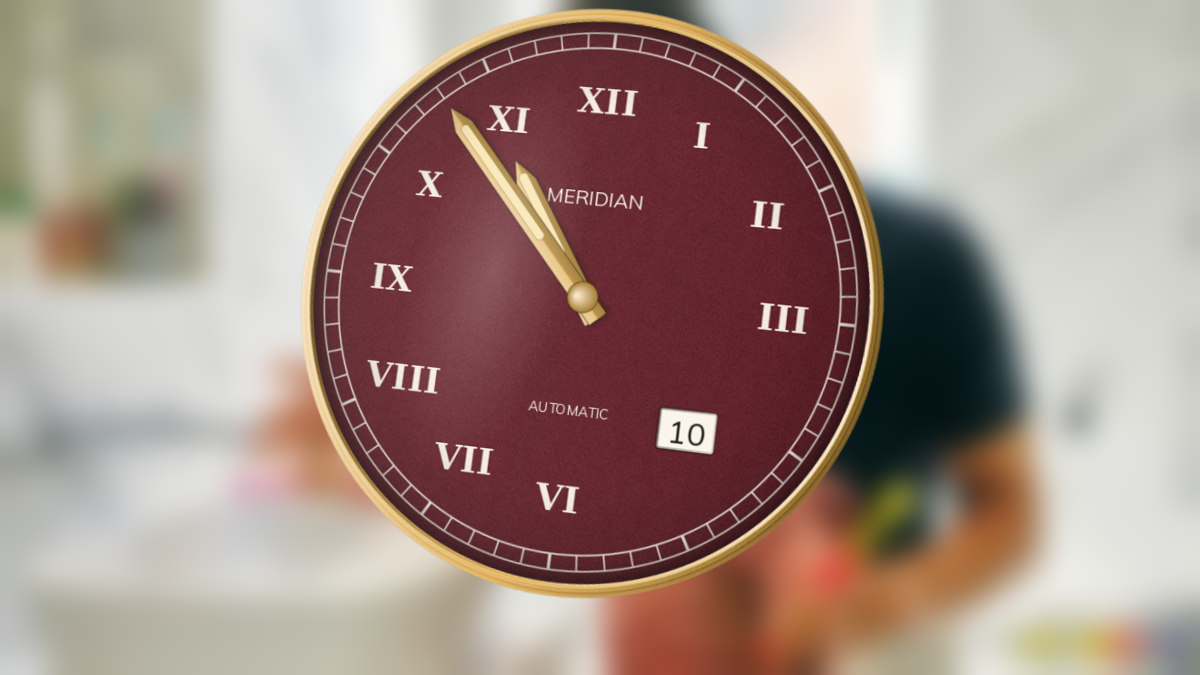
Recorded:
h=10 m=53
